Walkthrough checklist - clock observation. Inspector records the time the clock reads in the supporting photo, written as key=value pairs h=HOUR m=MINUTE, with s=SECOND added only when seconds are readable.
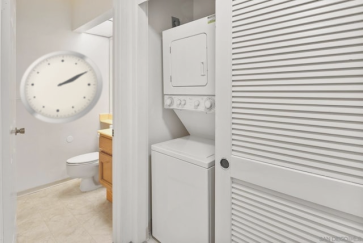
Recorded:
h=2 m=10
